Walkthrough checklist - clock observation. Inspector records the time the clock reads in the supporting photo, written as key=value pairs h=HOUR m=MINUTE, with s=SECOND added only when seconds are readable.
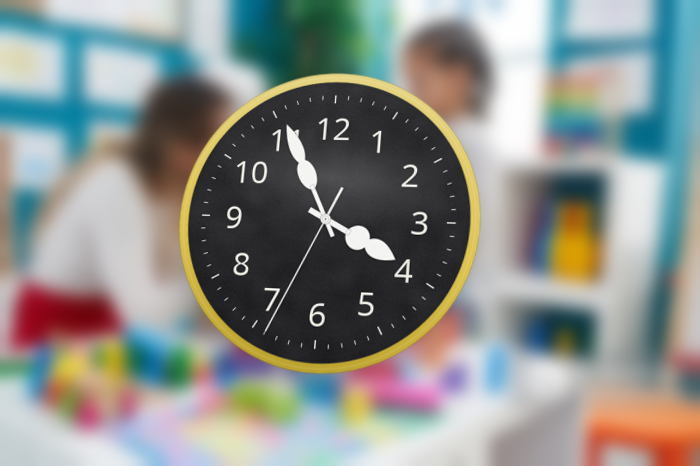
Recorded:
h=3 m=55 s=34
